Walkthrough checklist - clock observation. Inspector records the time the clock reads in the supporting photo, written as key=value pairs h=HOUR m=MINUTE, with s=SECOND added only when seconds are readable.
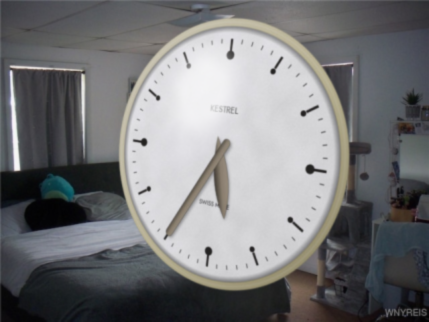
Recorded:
h=5 m=35
